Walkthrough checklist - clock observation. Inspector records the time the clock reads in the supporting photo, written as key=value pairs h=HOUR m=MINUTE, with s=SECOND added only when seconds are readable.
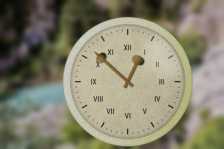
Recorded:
h=12 m=52
